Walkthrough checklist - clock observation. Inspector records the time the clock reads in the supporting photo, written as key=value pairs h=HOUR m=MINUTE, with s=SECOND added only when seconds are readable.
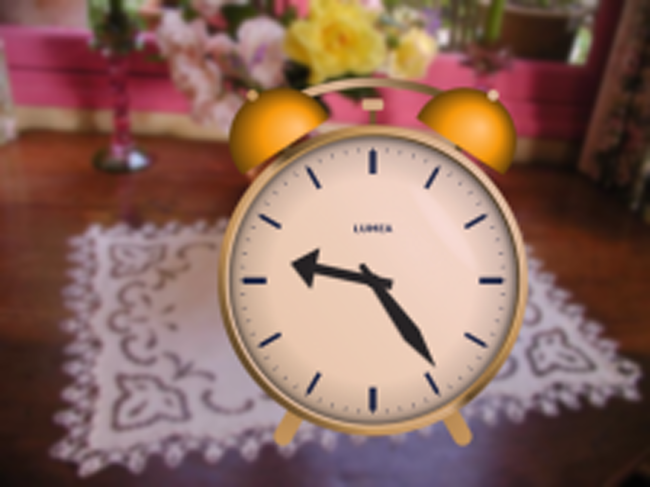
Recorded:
h=9 m=24
